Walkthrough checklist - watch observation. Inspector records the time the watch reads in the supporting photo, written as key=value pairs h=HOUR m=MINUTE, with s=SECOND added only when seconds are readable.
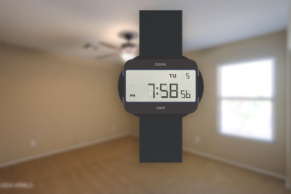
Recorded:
h=7 m=58 s=56
